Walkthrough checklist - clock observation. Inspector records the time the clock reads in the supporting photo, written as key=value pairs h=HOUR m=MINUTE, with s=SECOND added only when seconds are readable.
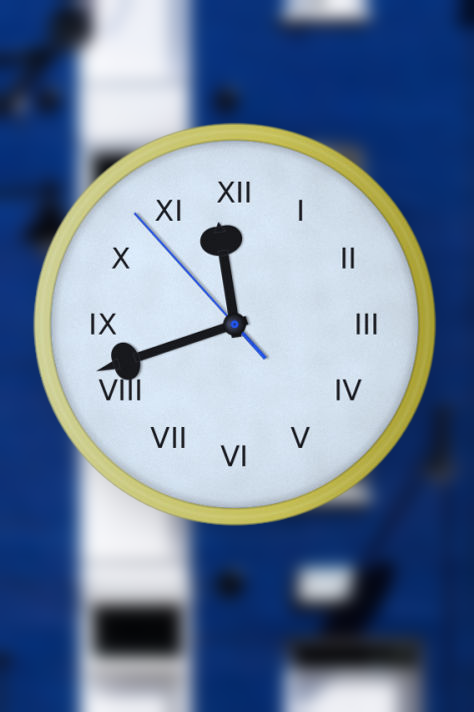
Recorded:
h=11 m=41 s=53
